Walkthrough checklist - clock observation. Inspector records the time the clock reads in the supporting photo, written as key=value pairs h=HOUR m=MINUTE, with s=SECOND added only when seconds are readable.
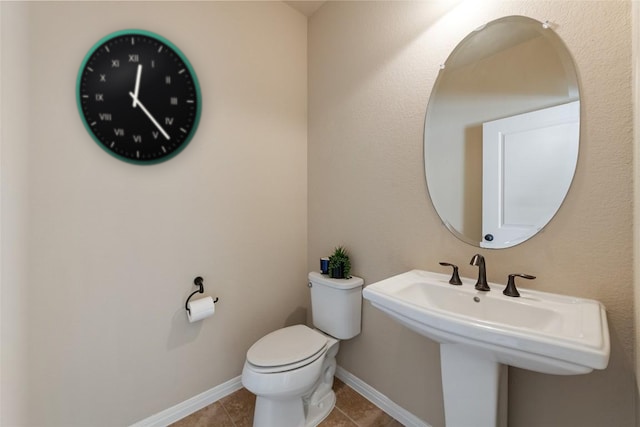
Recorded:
h=12 m=23
